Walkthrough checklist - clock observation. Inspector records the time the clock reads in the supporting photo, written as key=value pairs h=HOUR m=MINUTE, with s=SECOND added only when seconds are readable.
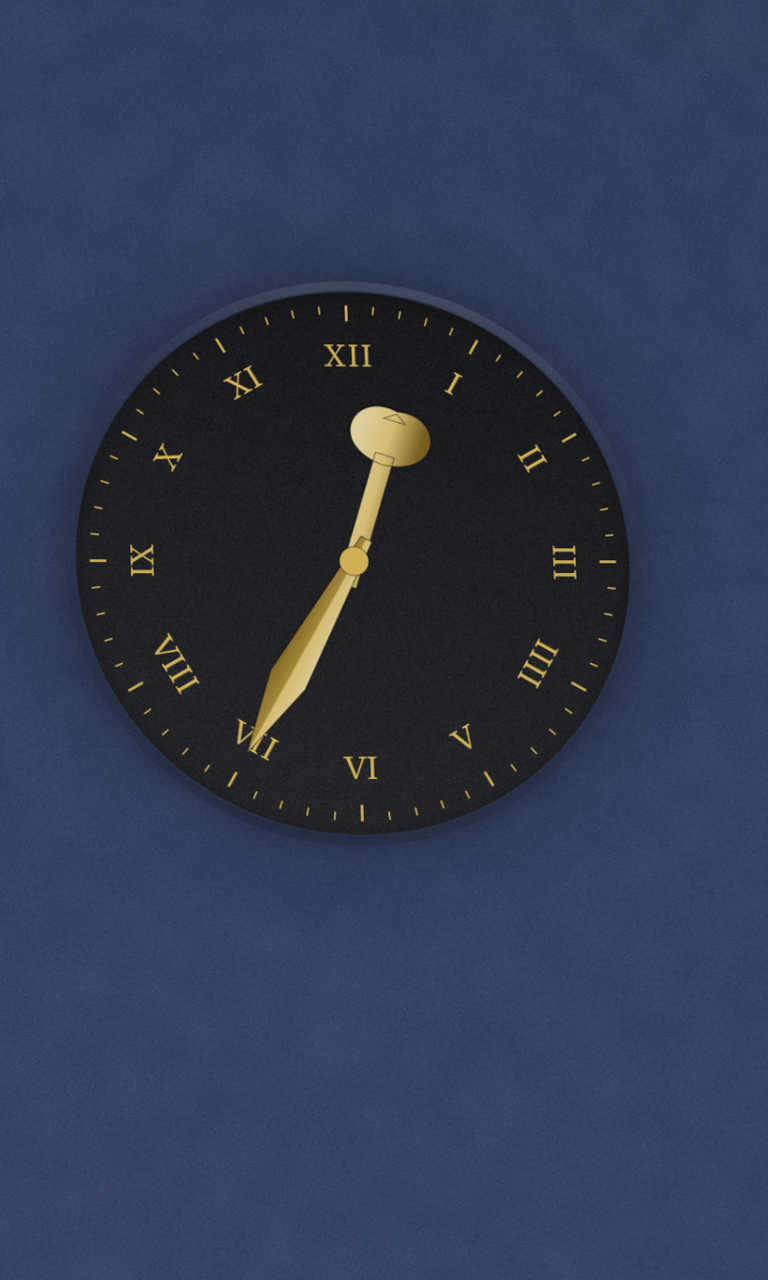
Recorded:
h=12 m=35
